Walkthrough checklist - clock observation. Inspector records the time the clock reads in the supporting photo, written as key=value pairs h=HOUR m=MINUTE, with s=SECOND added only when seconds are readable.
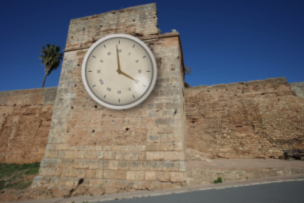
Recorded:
h=3 m=59
